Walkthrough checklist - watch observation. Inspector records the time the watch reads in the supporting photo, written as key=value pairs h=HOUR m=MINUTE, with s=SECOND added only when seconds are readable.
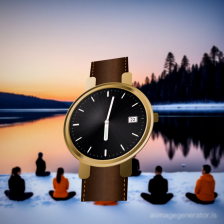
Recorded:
h=6 m=2
